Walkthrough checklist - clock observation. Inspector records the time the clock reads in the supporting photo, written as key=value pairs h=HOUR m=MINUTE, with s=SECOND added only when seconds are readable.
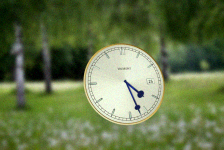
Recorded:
h=4 m=27
